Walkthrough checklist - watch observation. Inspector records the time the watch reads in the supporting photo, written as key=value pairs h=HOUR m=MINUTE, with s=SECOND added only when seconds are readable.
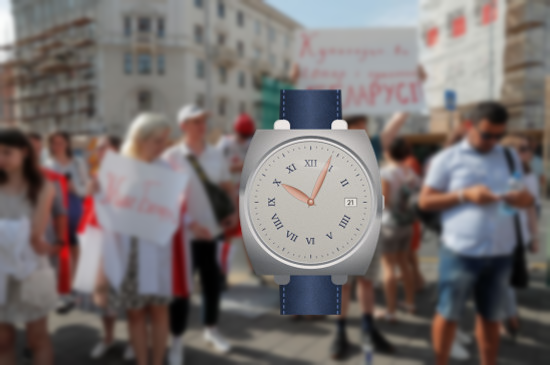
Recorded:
h=10 m=4
